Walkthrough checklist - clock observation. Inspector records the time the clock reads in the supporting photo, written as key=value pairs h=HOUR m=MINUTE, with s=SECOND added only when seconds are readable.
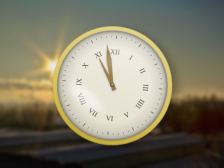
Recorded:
h=10 m=58
